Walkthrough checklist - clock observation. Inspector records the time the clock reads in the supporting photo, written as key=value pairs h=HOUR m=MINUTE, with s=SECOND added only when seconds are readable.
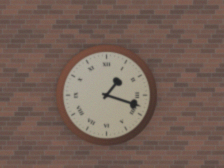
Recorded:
h=1 m=18
